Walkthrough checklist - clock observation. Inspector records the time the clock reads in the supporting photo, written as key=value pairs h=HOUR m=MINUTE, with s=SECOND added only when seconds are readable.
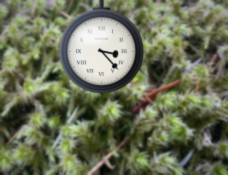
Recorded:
h=3 m=23
